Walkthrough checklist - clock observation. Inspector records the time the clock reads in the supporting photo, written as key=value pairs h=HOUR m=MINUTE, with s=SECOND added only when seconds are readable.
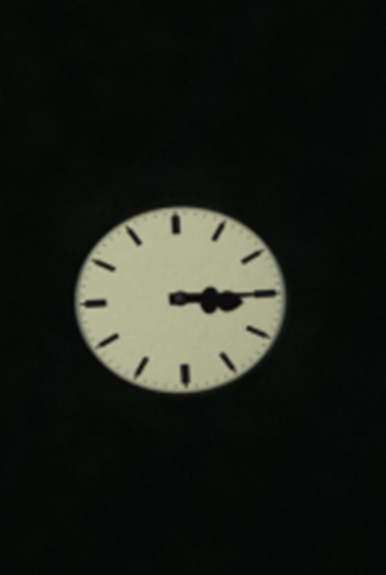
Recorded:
h=3 m=15
